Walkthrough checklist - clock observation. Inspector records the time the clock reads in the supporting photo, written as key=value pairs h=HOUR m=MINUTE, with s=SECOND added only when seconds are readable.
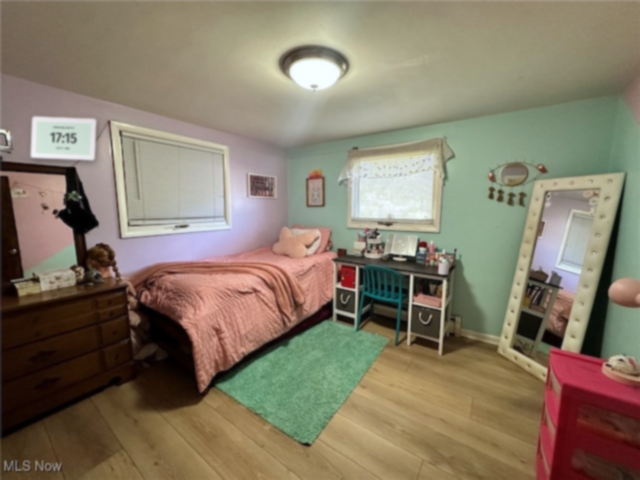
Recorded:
h=17 m=15
